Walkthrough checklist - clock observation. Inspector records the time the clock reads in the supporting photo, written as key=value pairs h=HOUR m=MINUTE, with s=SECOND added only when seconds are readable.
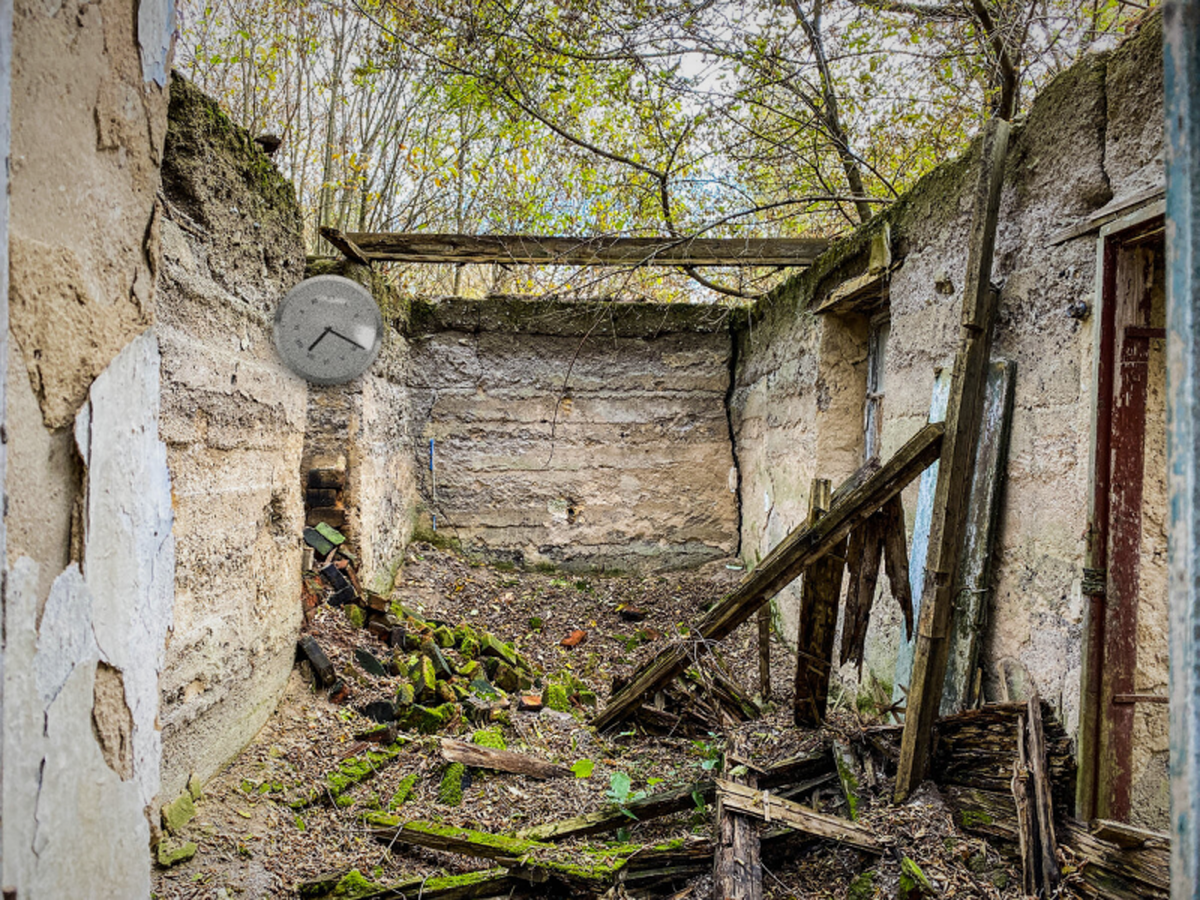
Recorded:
h=7 m=19
